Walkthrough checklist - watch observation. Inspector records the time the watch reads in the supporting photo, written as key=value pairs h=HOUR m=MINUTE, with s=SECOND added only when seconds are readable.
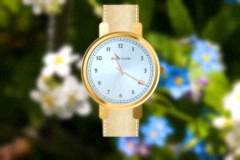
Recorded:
h=11 m=20
